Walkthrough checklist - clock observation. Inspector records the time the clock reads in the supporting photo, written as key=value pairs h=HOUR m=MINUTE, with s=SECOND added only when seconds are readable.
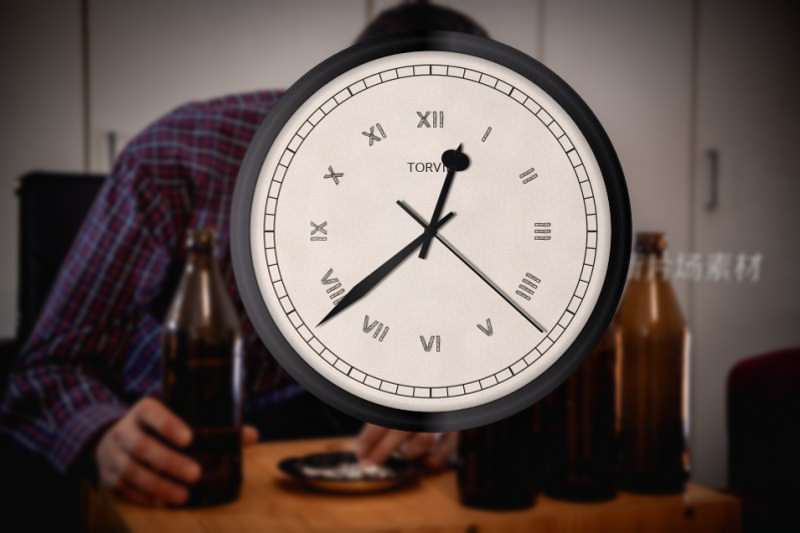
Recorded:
h=12 m=38 s=22
